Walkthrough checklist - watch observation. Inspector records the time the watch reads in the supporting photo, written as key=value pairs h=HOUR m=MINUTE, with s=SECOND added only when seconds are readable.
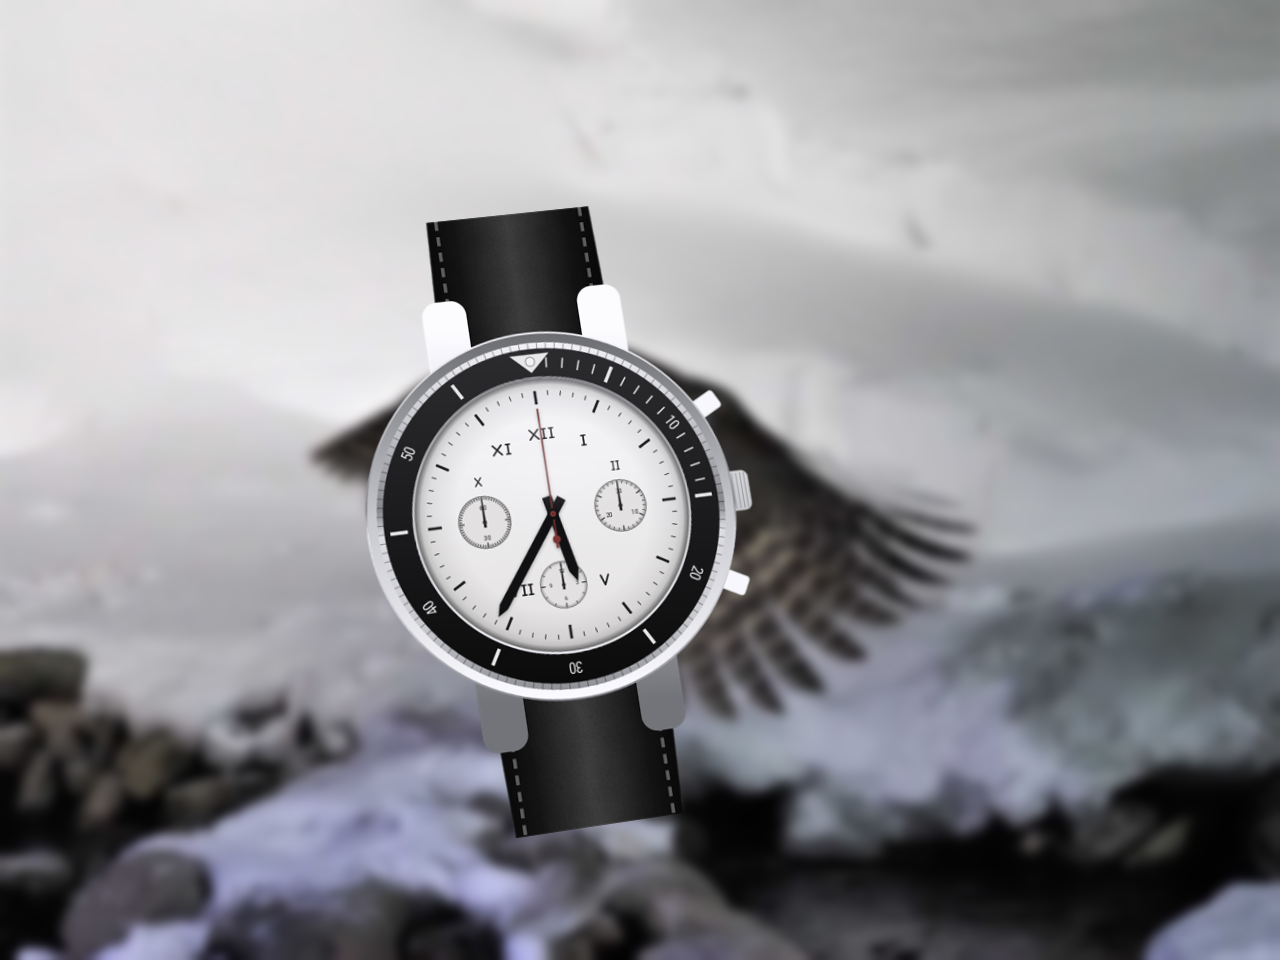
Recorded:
h=5 m=36
